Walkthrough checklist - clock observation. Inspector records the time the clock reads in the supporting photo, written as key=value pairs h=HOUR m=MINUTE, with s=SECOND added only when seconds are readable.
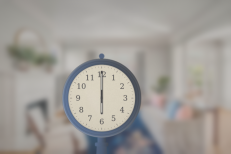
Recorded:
h=6 m=0
